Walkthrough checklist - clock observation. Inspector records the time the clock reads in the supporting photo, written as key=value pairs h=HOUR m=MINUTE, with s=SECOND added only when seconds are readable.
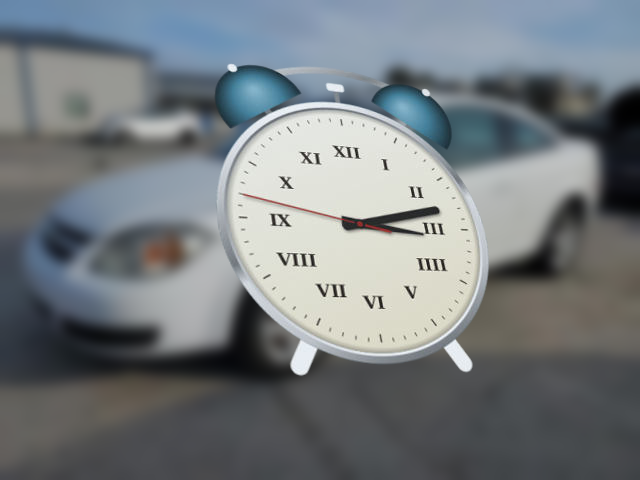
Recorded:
h=3 m=12 s=47
